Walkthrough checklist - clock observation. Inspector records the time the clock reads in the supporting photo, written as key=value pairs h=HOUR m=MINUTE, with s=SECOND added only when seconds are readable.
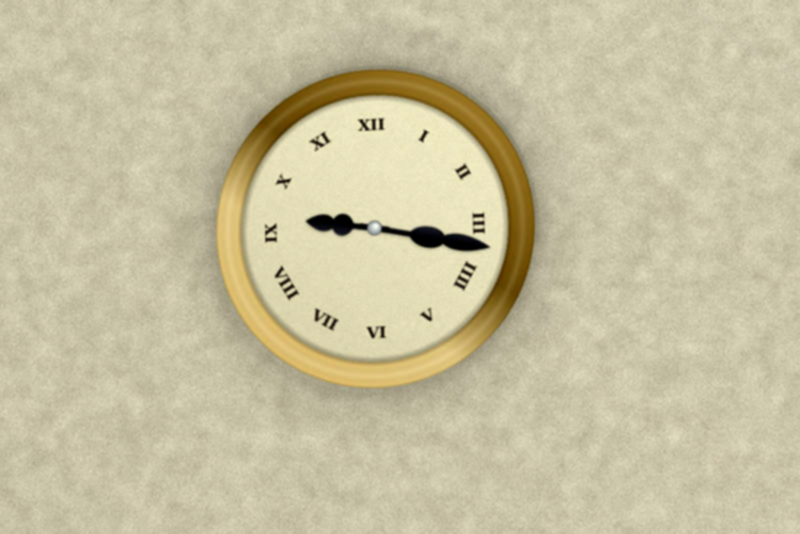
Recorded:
h=9 m=17
